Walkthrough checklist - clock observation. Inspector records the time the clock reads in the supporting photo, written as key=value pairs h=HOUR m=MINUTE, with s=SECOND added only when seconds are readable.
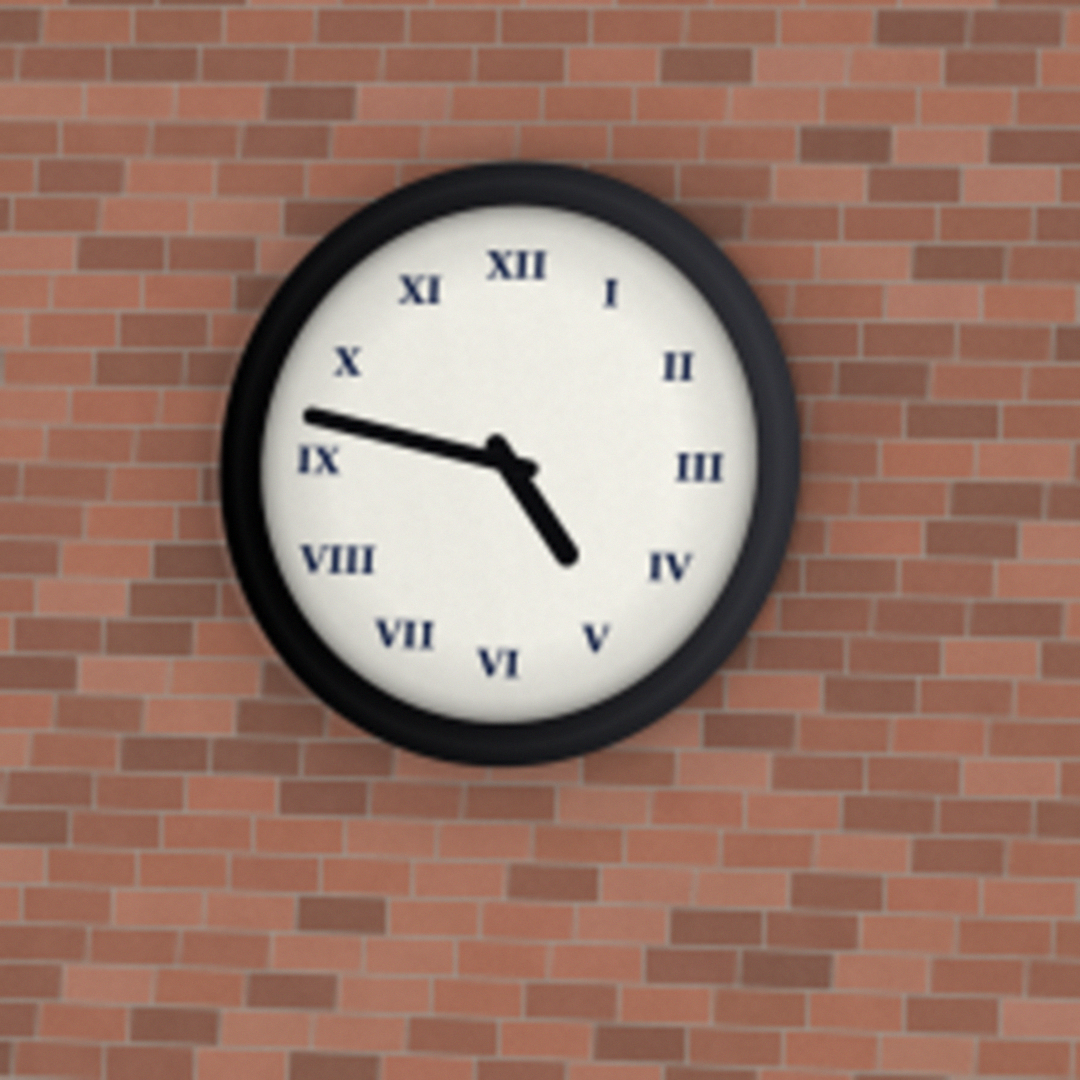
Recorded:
h=4 m=47
